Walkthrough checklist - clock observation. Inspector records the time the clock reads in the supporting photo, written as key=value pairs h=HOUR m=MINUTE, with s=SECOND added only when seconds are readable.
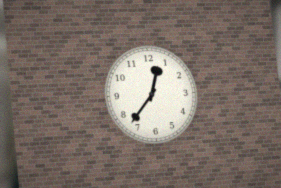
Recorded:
h=12 m=37
